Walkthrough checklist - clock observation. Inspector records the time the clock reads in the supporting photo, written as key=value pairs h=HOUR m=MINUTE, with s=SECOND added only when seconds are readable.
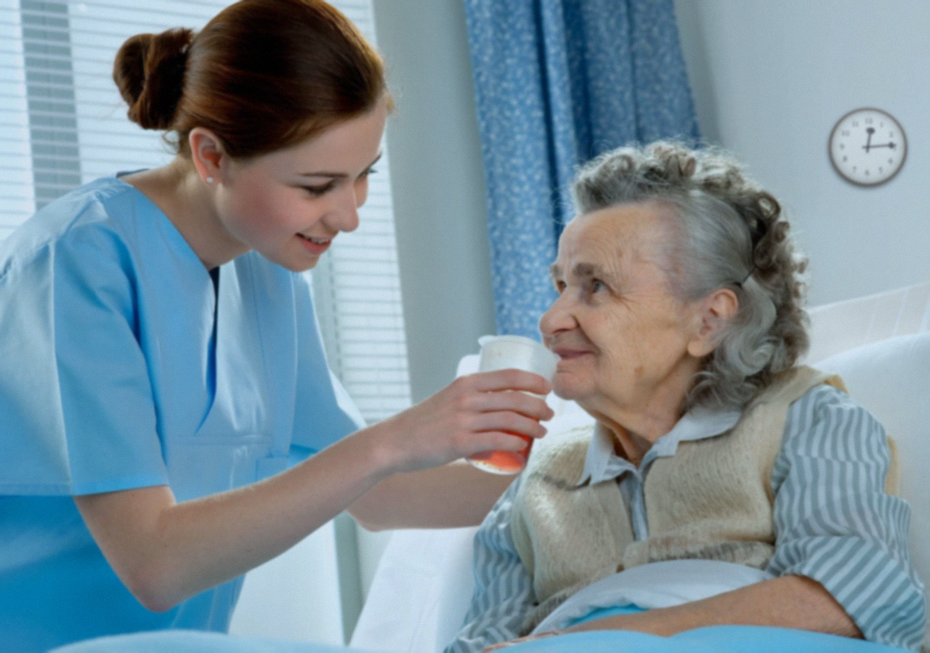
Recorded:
h=12 m=14
